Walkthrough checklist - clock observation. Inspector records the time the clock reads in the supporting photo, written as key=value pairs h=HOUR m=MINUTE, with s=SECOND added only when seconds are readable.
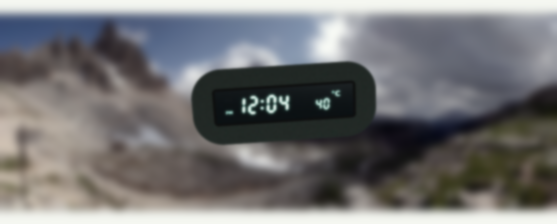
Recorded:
h=12 m=4
